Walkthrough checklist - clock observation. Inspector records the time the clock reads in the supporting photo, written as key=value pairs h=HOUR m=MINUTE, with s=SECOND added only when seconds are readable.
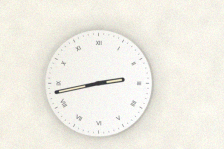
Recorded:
h=2 m=43
